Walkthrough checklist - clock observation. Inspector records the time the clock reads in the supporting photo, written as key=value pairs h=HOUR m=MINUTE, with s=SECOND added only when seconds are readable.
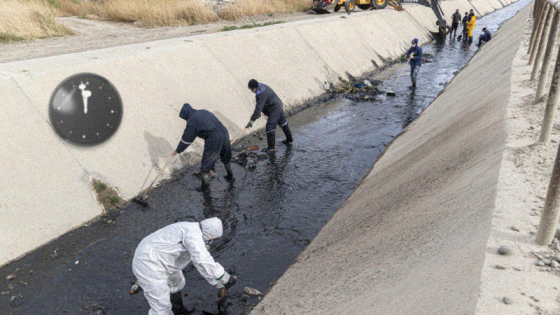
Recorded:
h=11 m=58
